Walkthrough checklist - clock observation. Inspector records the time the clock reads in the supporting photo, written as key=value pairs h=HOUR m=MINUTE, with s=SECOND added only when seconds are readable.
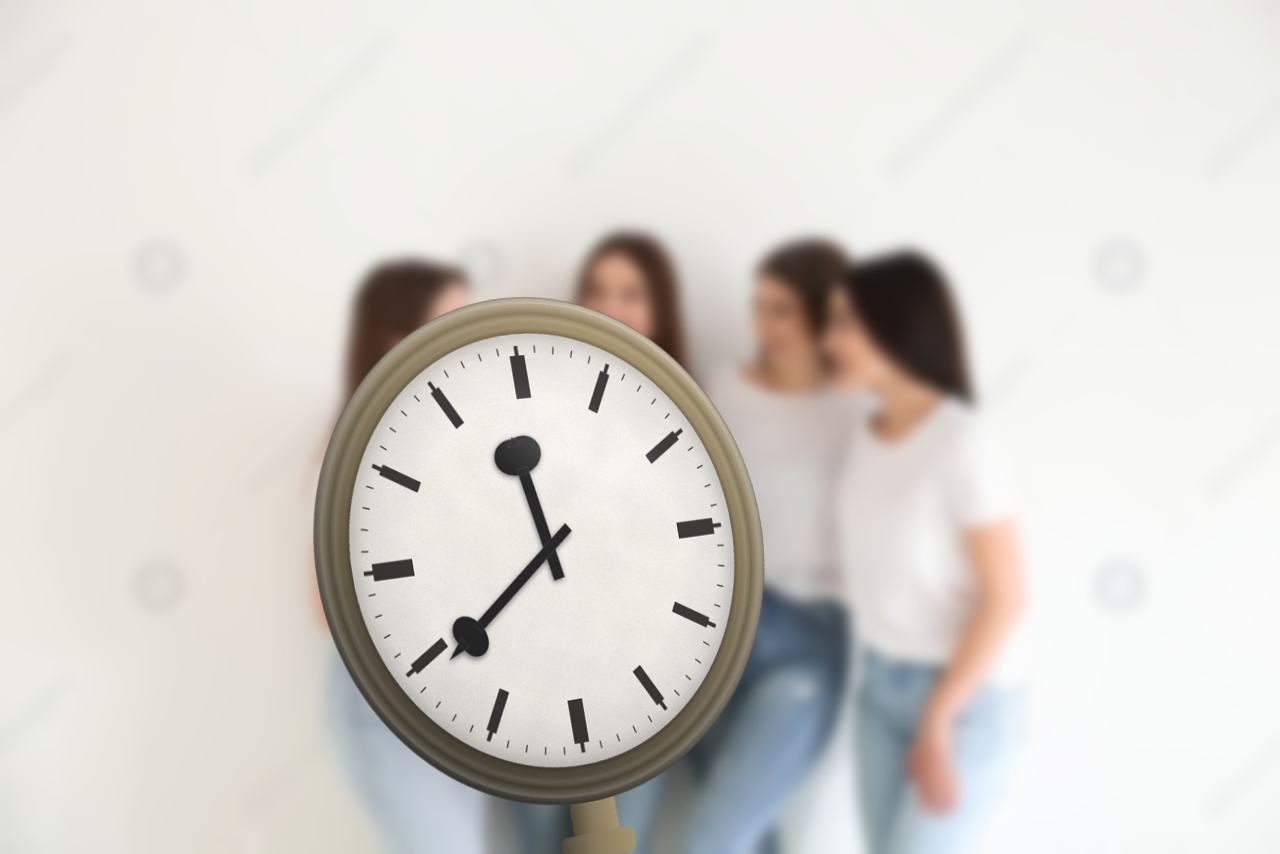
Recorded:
h=11 m=39
